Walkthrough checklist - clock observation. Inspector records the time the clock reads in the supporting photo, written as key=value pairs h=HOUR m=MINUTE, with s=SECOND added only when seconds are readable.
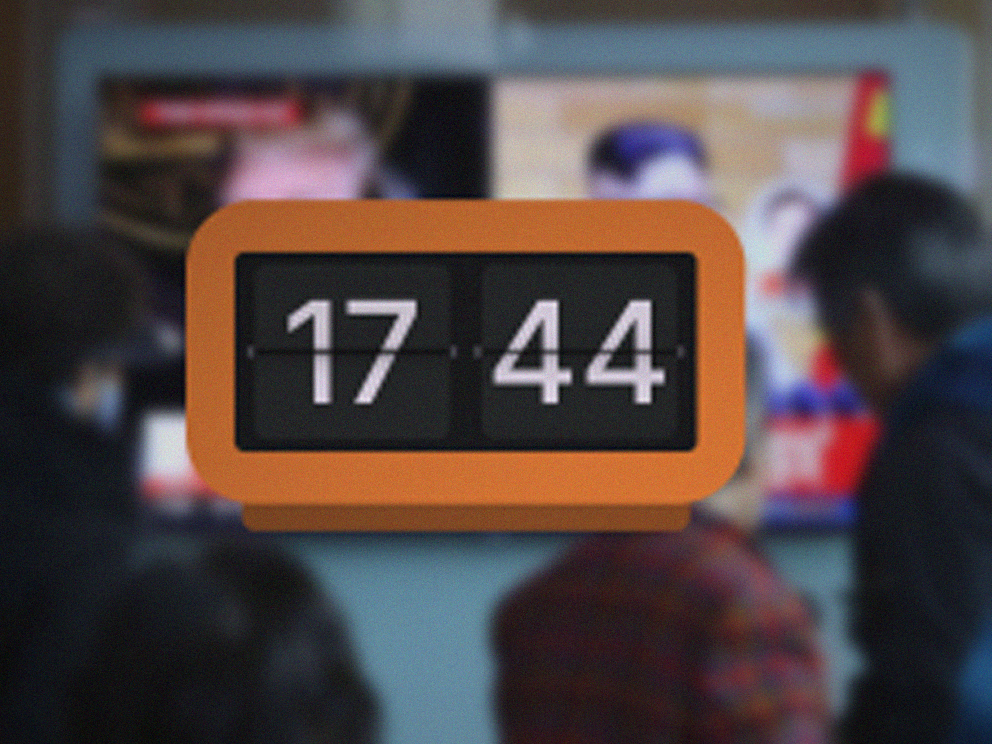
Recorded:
h=17 m=44
